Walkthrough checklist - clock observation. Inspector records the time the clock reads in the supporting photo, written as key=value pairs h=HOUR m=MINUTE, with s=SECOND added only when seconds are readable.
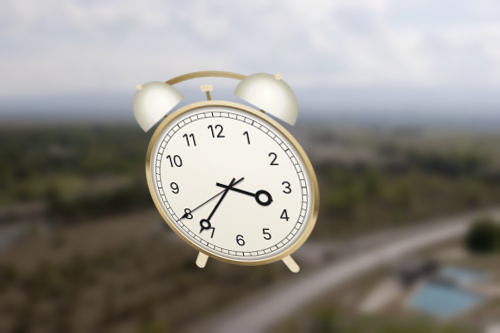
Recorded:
h=3 m=36 s=40
